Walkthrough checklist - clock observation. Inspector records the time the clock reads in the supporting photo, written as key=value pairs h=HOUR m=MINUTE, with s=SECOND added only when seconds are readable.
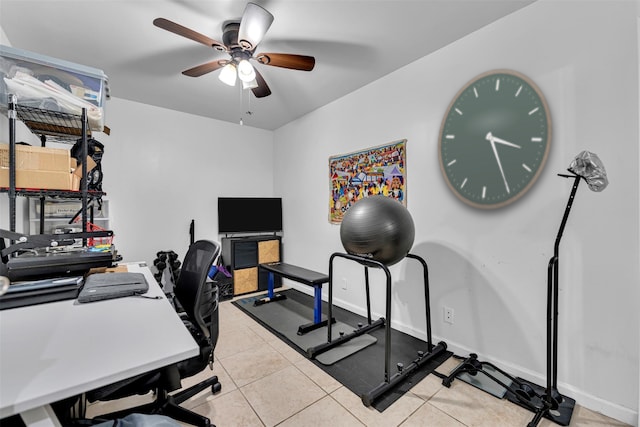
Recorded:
h=3 m=25
